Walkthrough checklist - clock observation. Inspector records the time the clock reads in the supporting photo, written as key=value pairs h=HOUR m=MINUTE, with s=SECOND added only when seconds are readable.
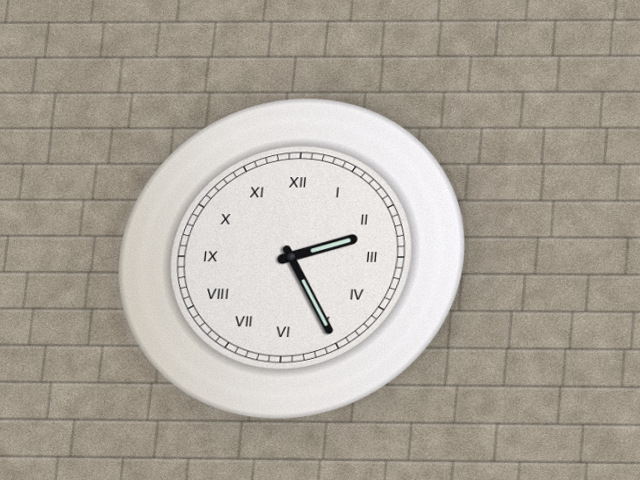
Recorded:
h=2 m=25
